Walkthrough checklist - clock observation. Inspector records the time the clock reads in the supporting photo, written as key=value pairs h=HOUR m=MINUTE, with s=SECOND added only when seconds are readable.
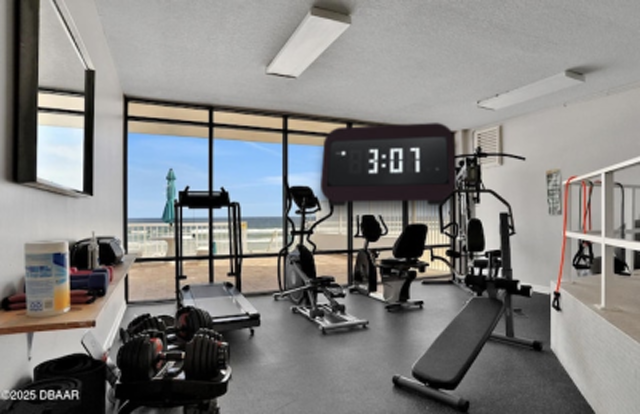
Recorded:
h=3 m=7
